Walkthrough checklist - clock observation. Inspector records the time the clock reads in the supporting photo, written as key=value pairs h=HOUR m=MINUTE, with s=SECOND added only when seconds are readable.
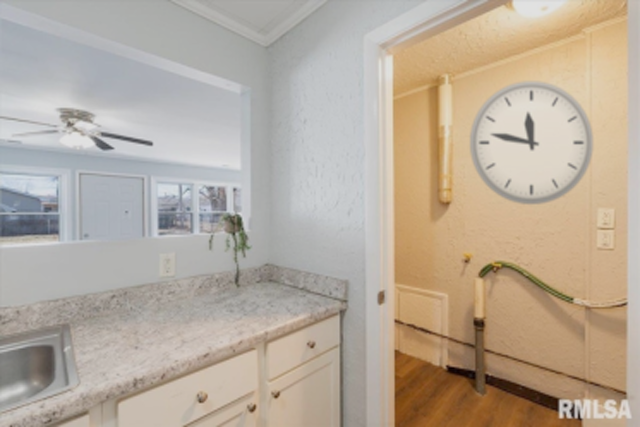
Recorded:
h=11 m=47
